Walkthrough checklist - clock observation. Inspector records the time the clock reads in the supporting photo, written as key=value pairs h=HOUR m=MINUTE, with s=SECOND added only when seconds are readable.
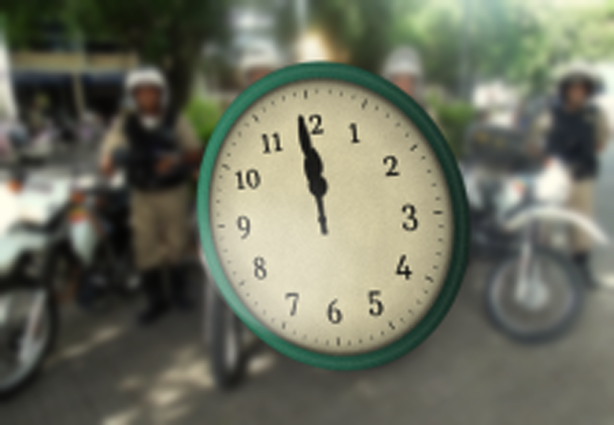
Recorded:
h=11 m=59
